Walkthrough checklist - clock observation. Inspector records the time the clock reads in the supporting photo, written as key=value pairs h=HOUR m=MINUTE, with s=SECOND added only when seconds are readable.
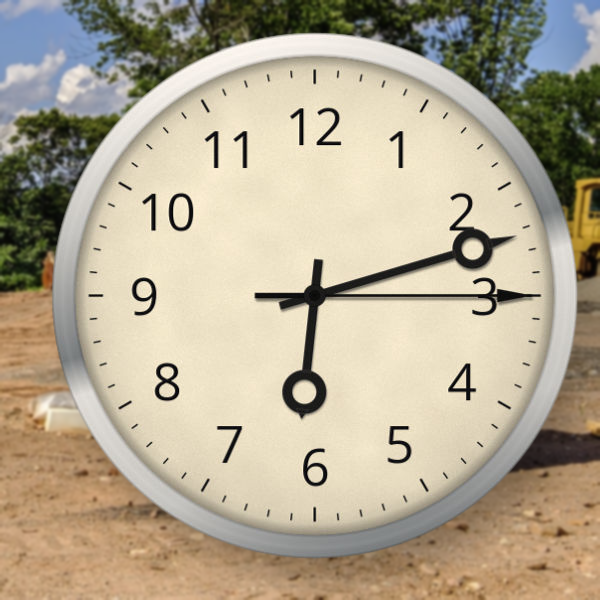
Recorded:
h=6 m=12 s=15
